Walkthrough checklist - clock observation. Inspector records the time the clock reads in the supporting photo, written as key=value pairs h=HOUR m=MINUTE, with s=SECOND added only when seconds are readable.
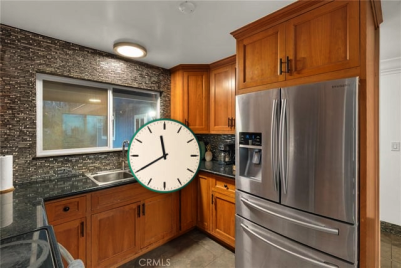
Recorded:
h=11 m=40
